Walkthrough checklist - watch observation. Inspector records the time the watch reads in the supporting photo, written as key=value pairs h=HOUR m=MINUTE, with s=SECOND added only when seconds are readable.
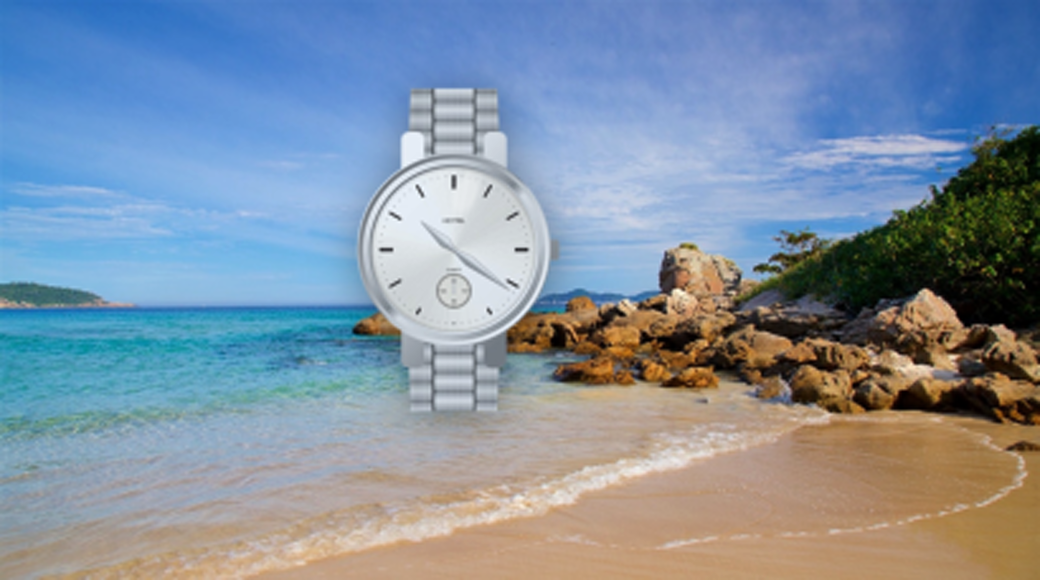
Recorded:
h=10 m=21
